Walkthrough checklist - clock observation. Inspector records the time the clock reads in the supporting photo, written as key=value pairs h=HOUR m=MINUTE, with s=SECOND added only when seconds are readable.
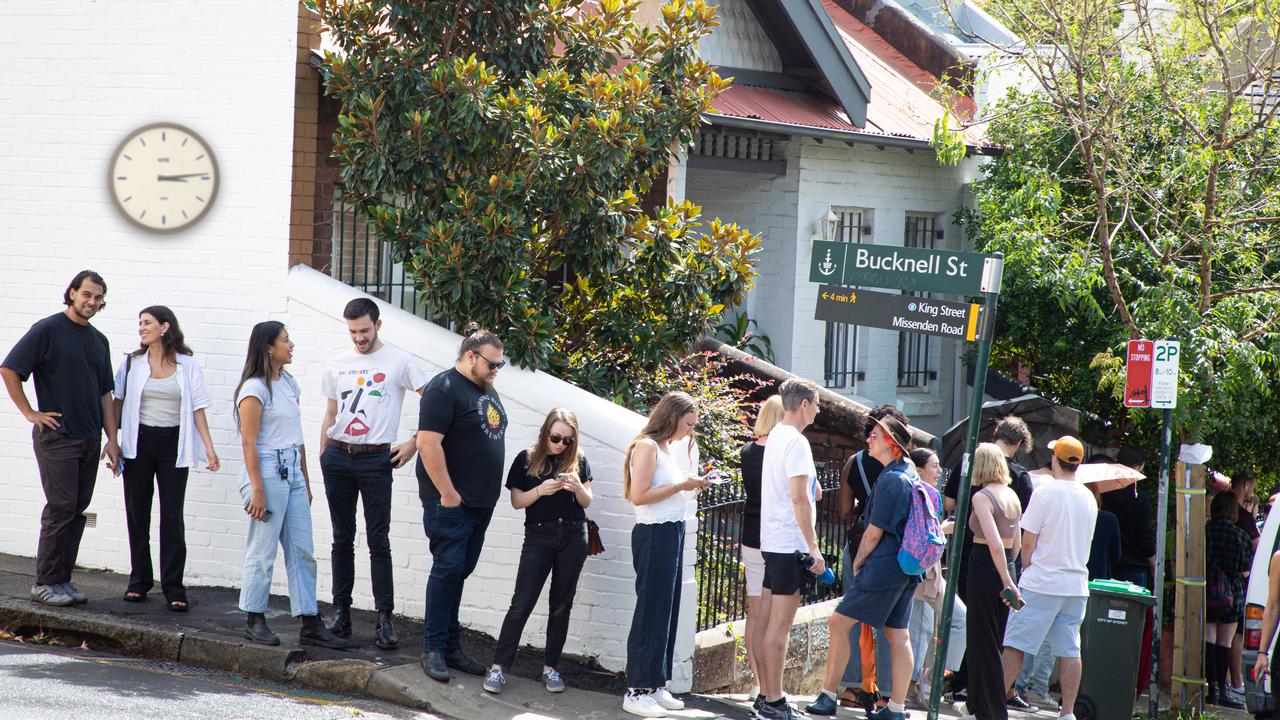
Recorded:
h=3 m=14
